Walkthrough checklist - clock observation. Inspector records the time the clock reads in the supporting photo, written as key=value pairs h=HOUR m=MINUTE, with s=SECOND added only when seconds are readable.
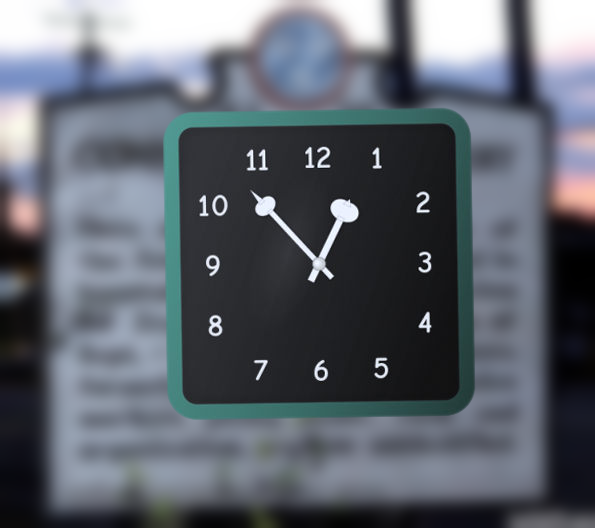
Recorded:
h=12 m=53
